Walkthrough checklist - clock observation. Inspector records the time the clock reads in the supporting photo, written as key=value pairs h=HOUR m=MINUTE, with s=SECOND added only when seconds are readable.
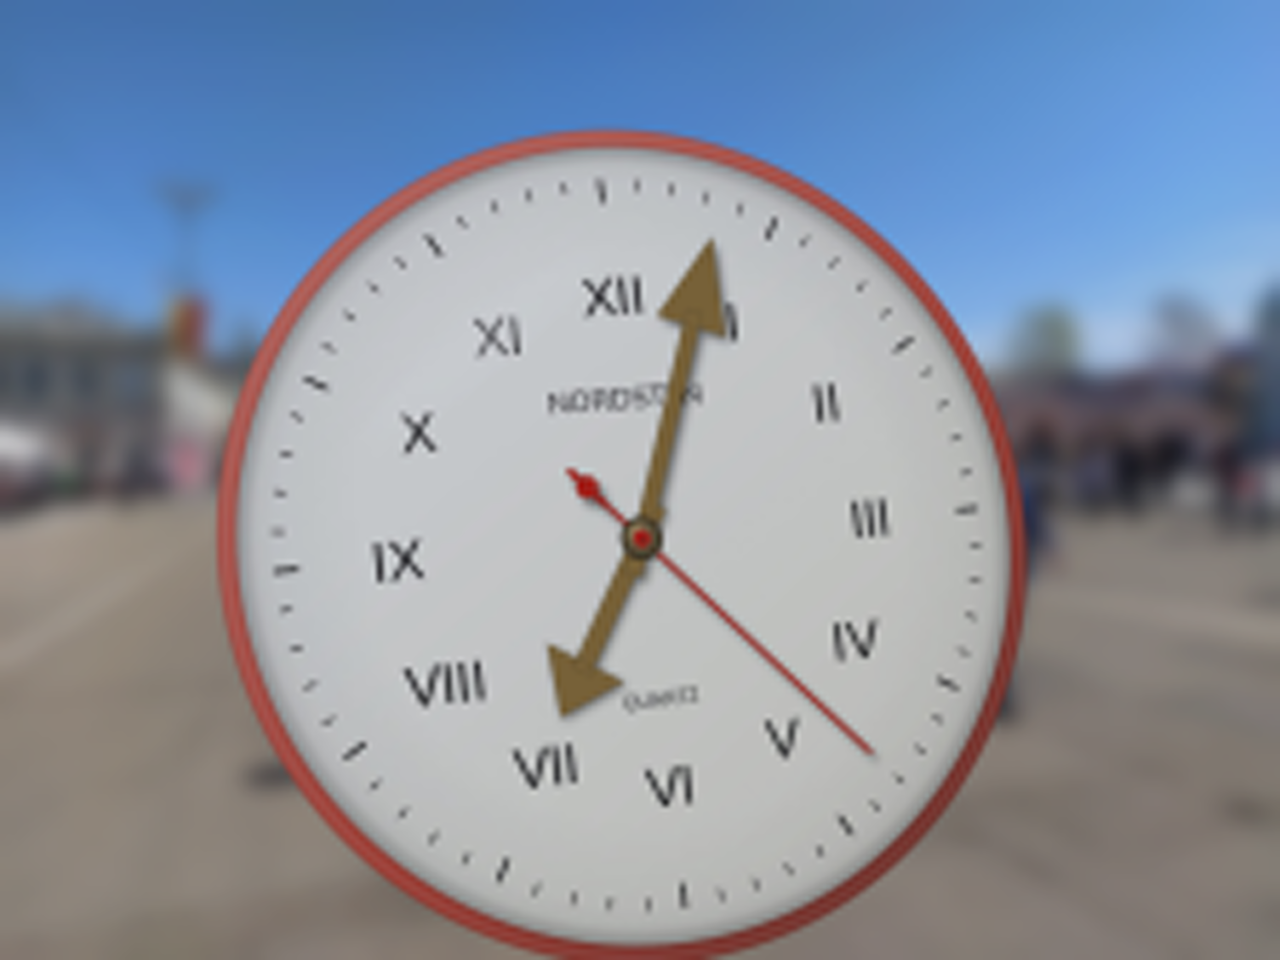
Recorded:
h=7 m=3 s=23
